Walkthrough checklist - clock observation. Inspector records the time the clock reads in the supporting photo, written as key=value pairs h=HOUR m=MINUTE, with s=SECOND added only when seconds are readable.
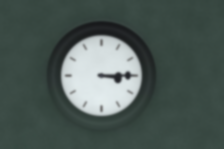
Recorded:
h=3 m=15
